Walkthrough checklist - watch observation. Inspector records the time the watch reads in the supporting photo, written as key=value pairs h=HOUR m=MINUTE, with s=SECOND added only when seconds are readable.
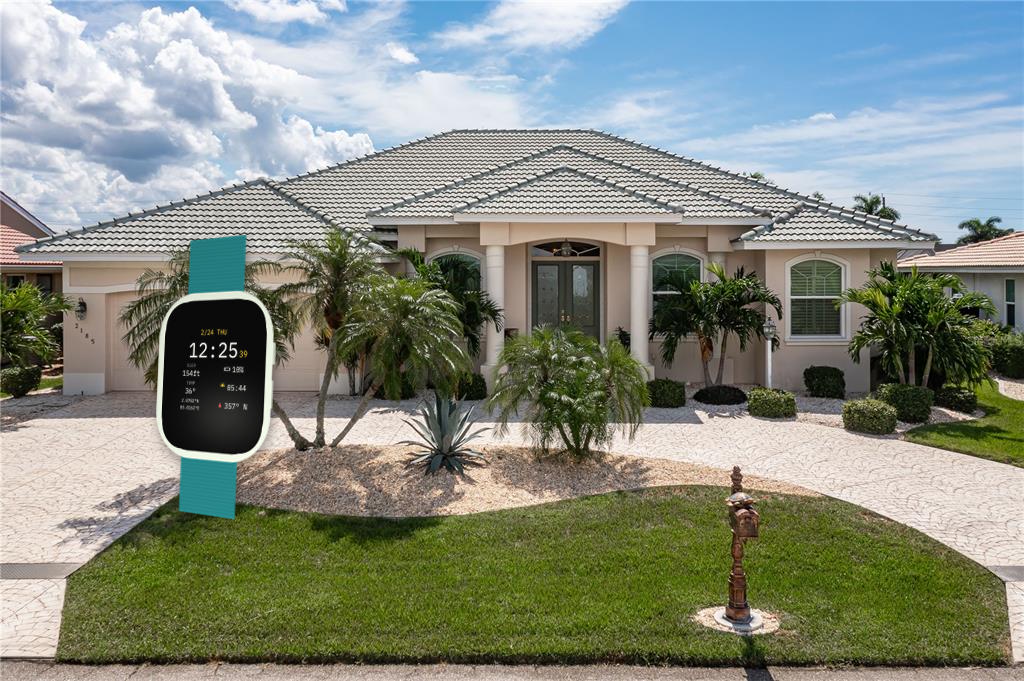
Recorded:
h=12 m=25
